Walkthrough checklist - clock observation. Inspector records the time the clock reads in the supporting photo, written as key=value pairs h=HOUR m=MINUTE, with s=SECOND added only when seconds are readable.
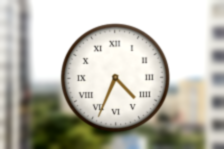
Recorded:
h=4 m=34
